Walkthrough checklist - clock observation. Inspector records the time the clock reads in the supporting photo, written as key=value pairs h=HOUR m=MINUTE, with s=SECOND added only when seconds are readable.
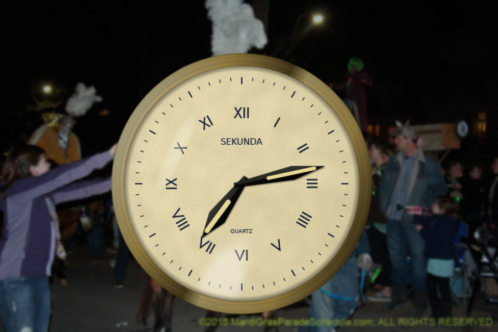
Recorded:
h=7 m=13
